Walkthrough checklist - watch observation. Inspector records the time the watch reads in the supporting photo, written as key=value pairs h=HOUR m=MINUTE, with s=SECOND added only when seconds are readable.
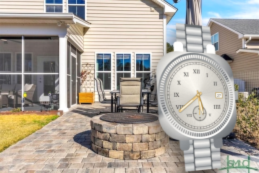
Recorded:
h=5 m=39
